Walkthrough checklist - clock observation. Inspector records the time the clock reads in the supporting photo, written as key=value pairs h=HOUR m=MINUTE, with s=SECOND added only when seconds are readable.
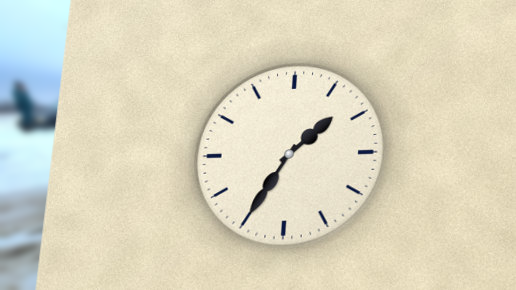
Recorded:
h=1 m=35
